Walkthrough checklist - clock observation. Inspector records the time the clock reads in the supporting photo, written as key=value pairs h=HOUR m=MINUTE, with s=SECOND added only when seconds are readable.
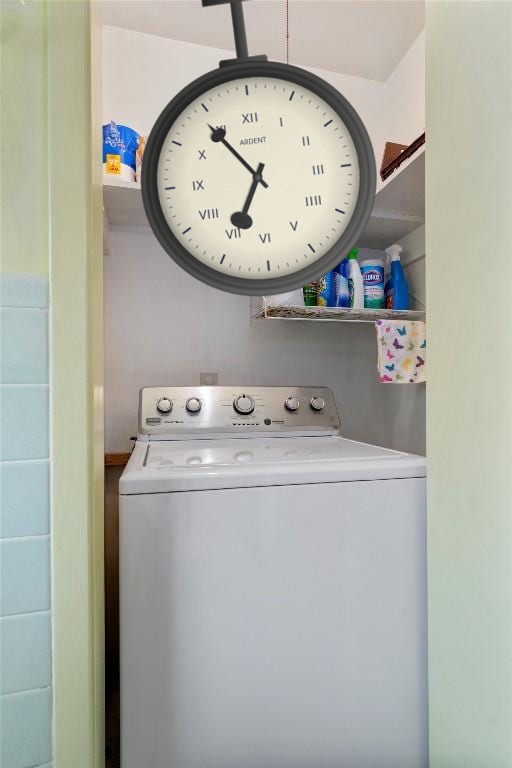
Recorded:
h=6 m=54
